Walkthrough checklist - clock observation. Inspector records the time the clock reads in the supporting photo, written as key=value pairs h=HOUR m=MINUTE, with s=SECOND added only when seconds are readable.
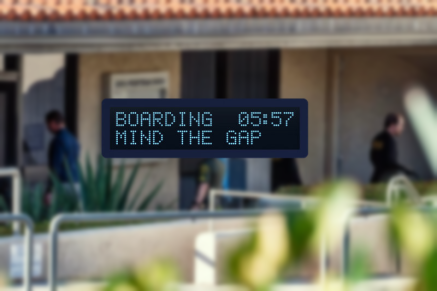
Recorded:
h=5 m=57
